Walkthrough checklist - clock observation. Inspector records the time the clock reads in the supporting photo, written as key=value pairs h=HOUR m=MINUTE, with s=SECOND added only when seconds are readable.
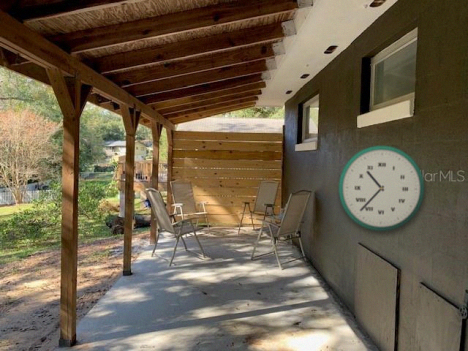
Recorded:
h=10 m=37
